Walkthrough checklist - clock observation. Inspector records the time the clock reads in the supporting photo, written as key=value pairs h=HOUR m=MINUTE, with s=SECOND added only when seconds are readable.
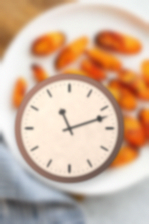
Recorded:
h=11 m=12
